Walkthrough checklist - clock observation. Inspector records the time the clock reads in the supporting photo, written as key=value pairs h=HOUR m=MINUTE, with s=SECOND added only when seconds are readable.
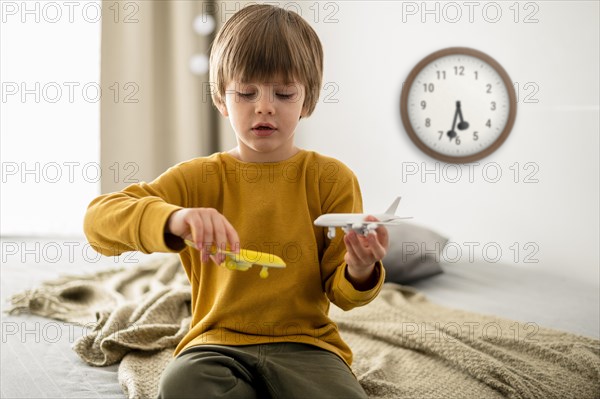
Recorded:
h=5 m=32
